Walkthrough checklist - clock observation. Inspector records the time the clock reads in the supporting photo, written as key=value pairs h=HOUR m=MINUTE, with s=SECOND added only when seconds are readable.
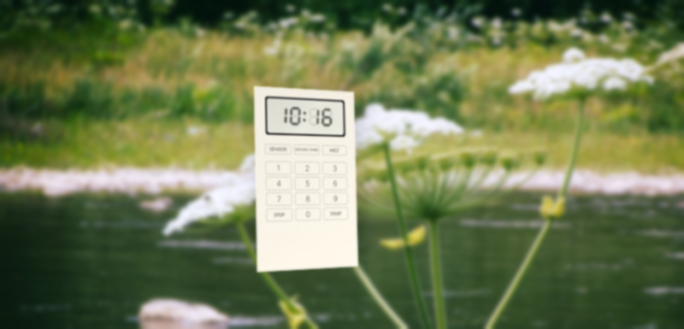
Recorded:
h=10 m=16
